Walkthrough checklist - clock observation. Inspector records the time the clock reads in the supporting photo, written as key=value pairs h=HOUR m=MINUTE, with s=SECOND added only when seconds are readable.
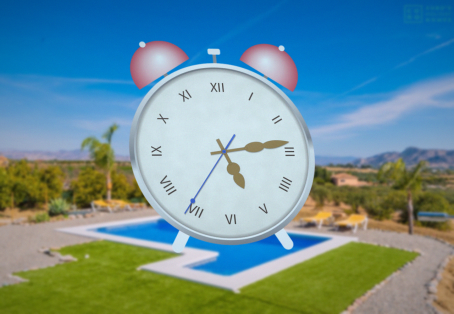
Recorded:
h=5 m=13 s=36
